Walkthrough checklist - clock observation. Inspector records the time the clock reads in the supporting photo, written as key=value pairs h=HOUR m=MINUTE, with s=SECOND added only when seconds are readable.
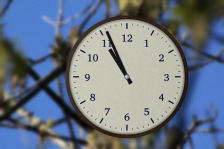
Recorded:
h=10 m=56
